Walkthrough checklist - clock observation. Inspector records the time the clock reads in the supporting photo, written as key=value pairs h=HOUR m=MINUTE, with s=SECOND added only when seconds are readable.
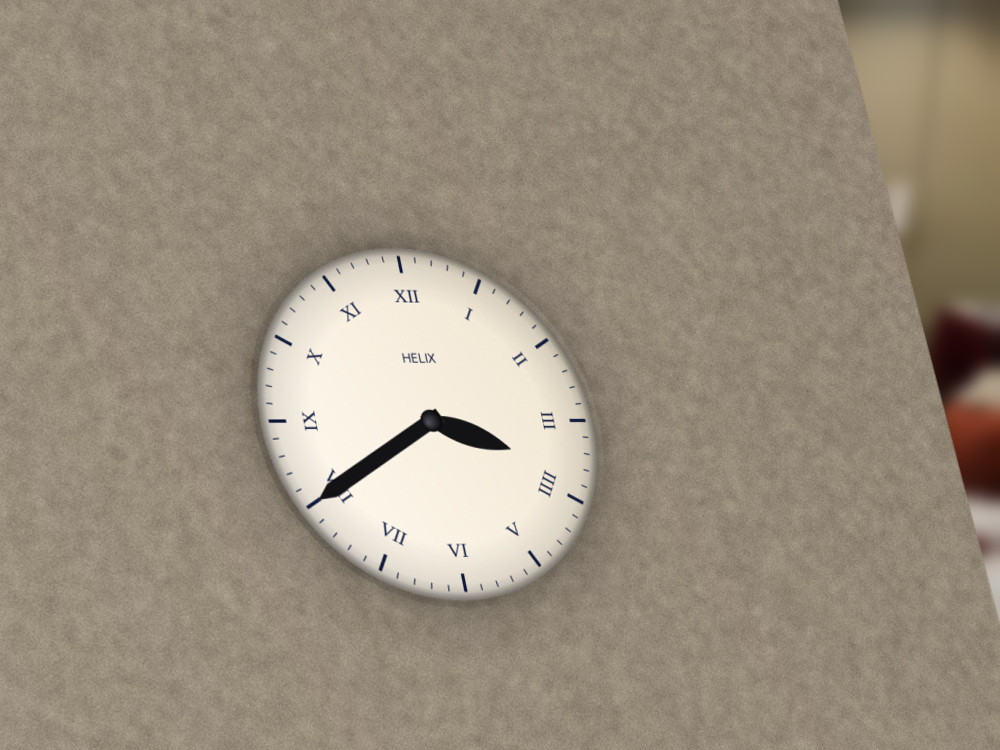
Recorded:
h=3 m=40
